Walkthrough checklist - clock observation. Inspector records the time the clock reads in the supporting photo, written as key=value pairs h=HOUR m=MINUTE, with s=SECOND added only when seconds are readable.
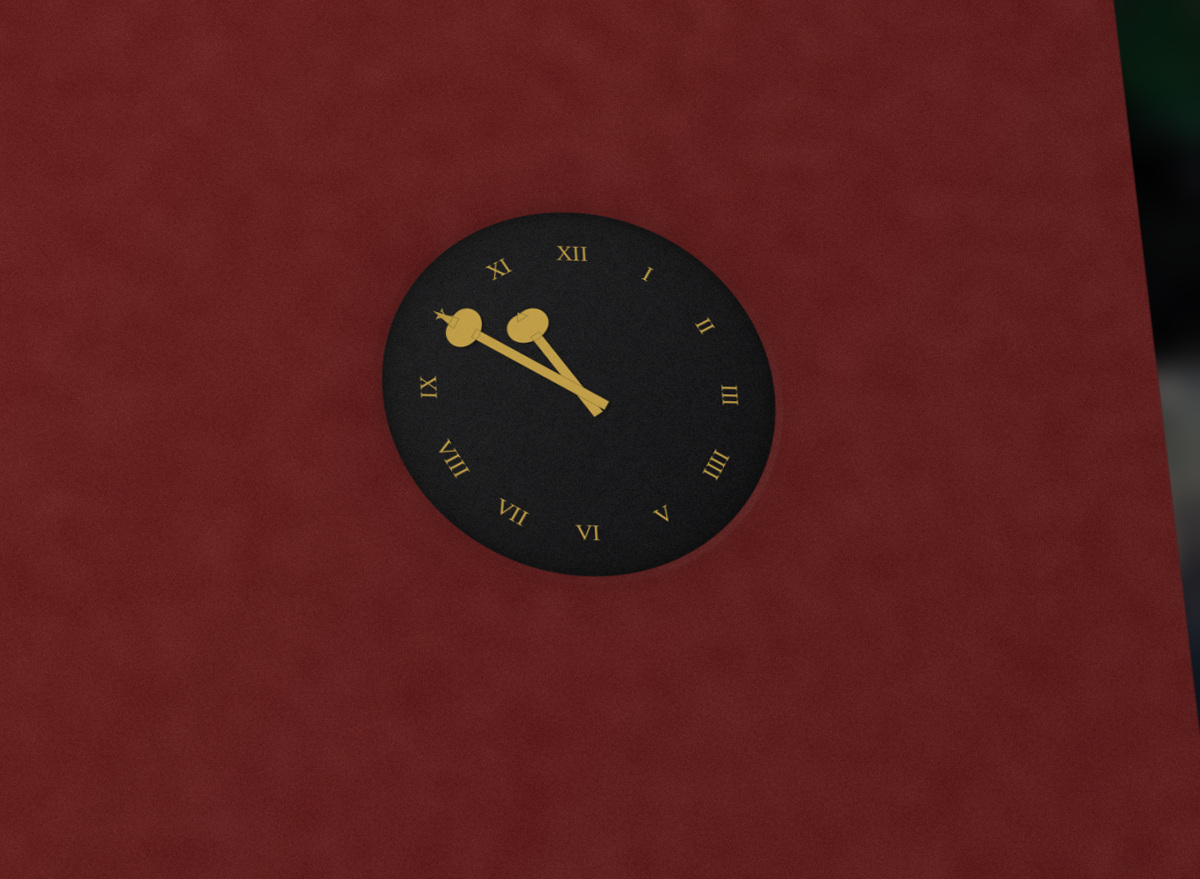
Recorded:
h=10 m=50
